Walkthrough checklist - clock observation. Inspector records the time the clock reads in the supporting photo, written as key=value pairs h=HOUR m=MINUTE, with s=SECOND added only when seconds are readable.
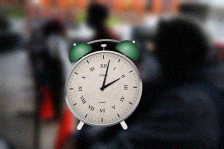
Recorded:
h=2 m=2
